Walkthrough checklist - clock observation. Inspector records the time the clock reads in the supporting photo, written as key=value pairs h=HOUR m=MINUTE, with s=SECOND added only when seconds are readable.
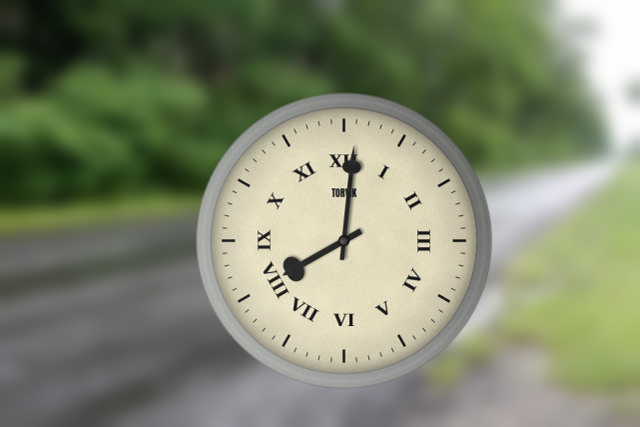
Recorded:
h=8 m=1
